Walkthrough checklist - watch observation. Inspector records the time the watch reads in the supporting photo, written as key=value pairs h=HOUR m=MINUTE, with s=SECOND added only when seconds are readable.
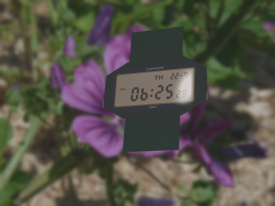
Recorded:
h=6 m=25 s=28
